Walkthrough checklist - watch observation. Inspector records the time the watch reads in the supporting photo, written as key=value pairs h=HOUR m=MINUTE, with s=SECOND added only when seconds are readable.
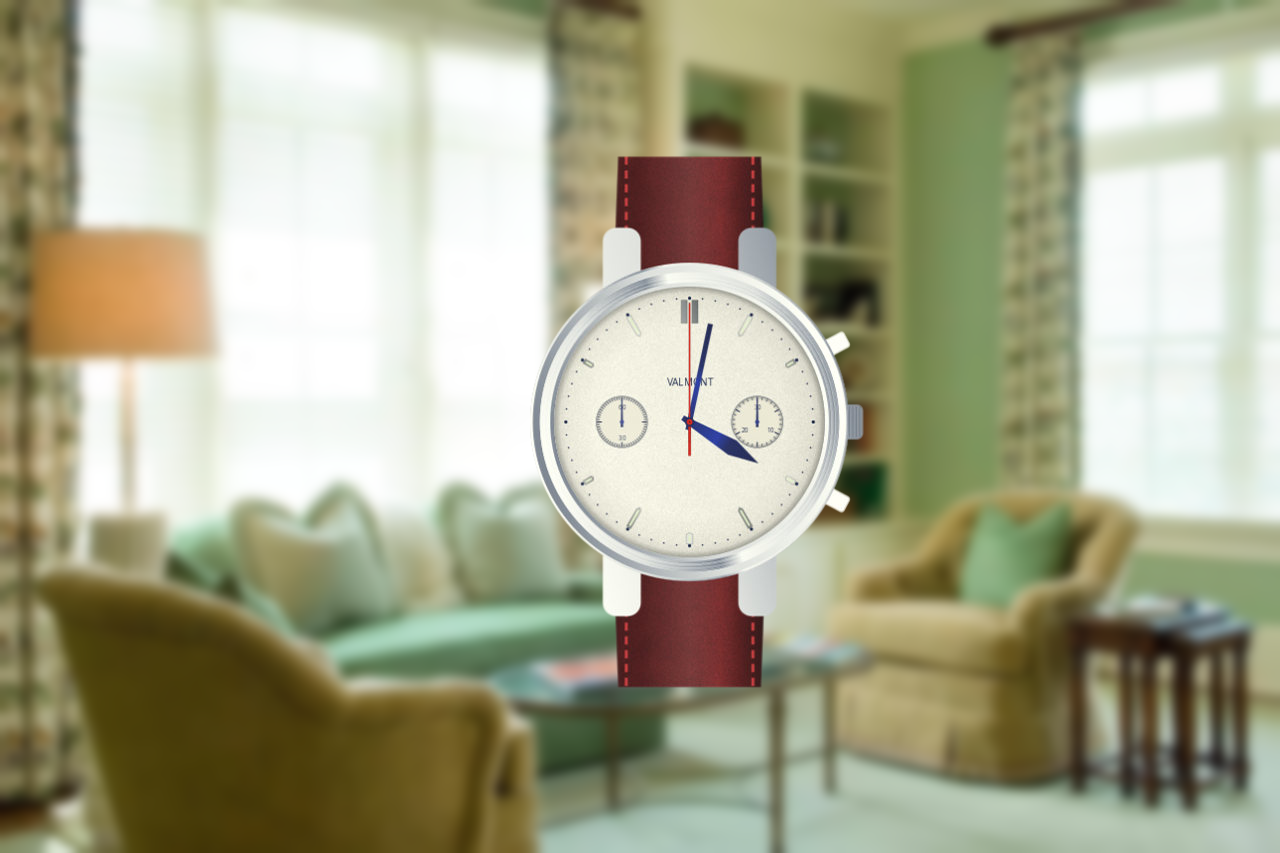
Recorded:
h=4 m=2
